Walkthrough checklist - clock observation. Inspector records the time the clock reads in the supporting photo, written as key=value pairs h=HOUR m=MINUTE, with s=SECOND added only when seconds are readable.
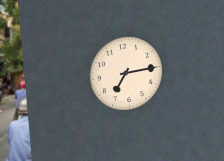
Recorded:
h=7 m=15
